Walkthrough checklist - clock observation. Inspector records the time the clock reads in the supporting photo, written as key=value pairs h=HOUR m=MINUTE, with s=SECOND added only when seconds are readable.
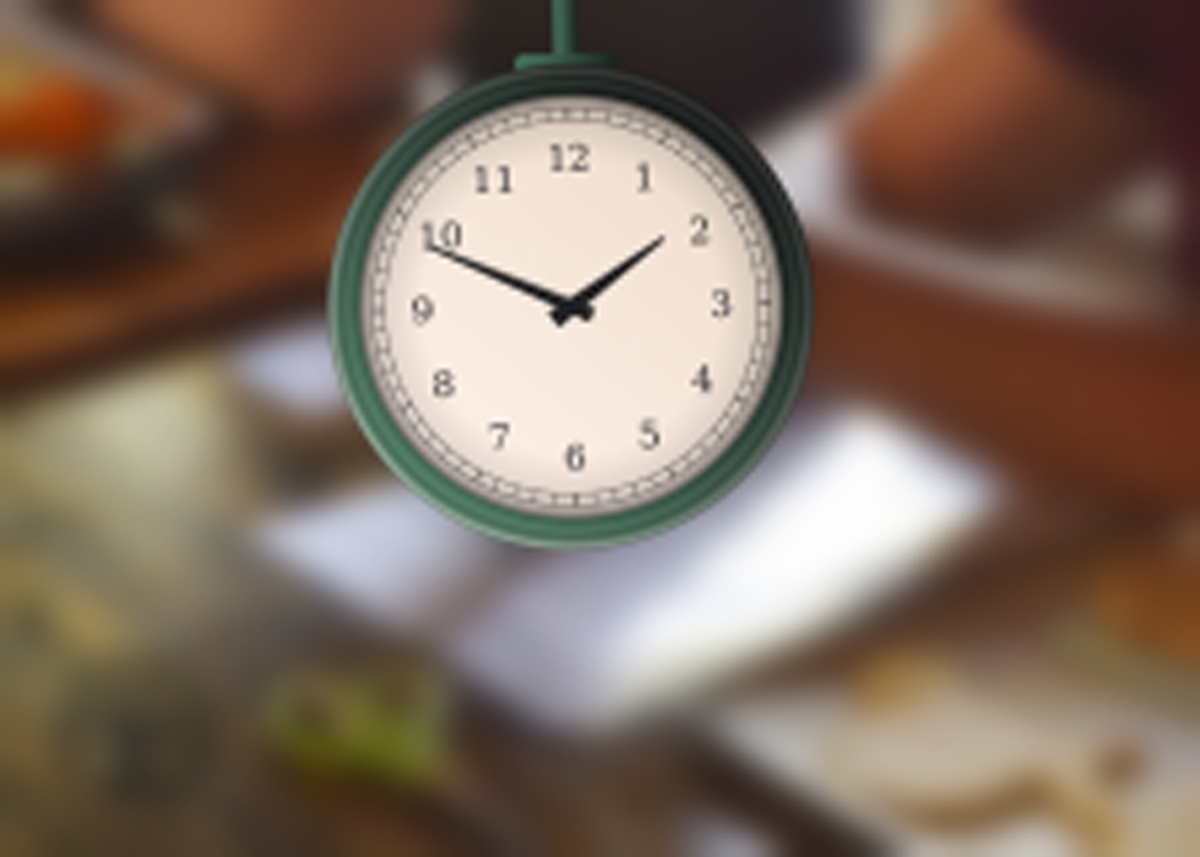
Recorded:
h=1 m=49
